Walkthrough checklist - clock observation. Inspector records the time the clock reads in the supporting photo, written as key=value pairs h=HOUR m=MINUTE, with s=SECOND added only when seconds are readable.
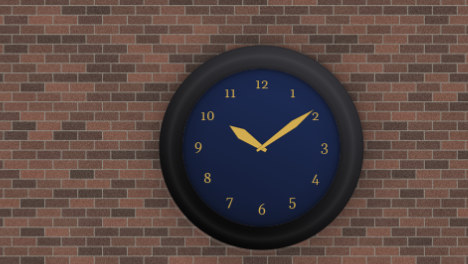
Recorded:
h=10 m=9
